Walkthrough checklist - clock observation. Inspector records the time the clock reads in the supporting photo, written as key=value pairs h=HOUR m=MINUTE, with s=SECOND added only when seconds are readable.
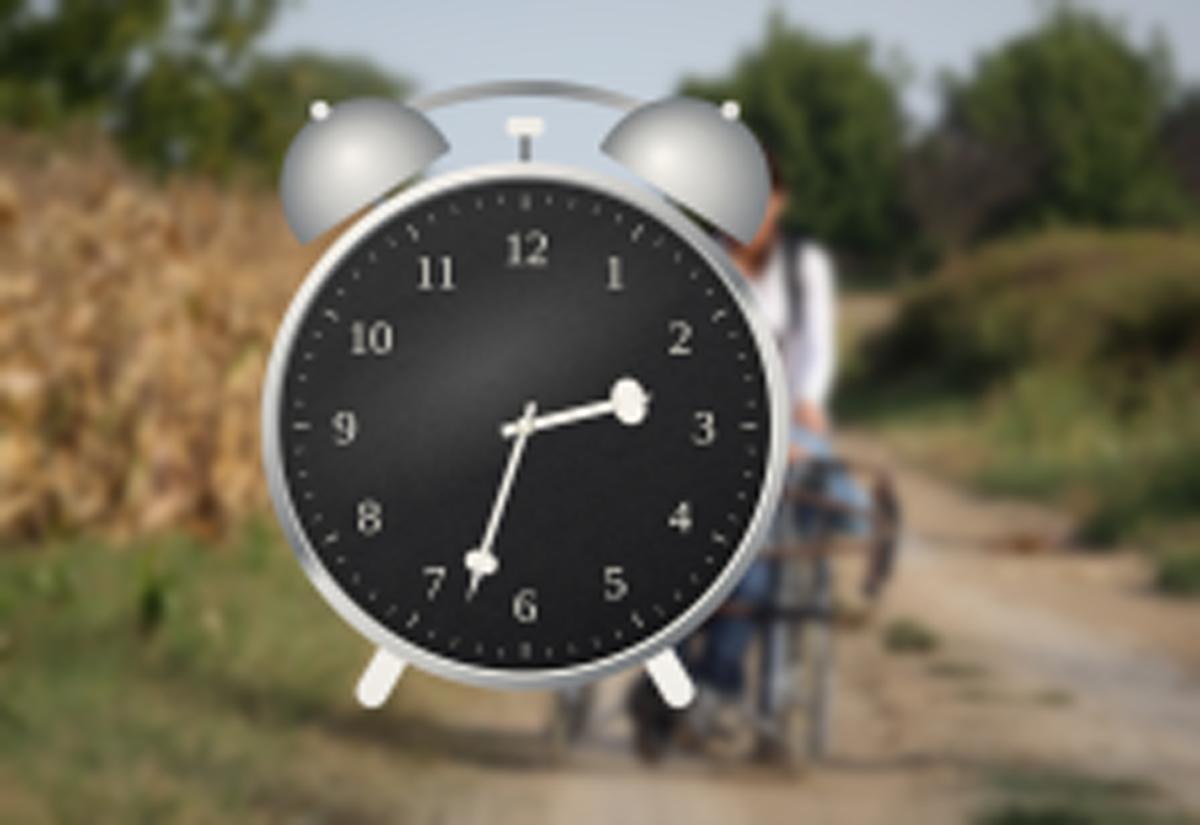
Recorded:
h=2 m=33
